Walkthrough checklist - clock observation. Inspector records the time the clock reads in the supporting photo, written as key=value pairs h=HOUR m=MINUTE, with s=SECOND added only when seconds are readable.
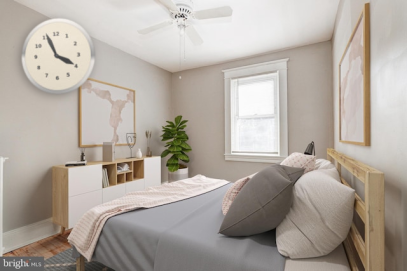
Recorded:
h=3 m=56
